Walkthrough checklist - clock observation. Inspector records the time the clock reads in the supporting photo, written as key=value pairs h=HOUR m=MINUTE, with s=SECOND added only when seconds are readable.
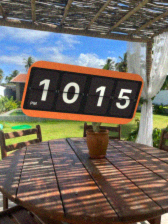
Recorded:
h=10 m=15
